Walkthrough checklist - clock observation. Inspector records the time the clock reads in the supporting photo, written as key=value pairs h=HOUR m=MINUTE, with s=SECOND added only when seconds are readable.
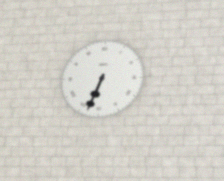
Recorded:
h=6 m=33
